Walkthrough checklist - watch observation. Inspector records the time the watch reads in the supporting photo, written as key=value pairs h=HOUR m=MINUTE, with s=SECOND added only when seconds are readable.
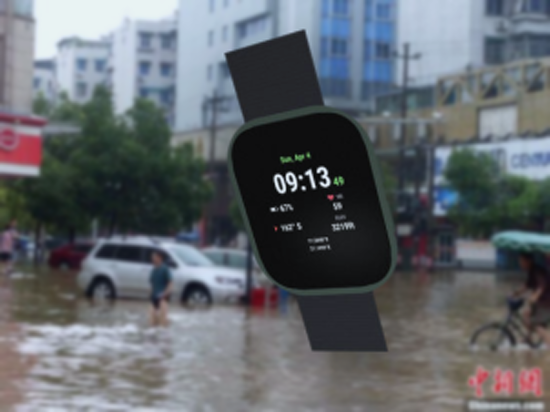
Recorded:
h=9 m=13
